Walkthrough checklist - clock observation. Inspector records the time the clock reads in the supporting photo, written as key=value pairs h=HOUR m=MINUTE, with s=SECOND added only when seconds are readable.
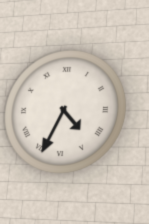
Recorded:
h=4 m=34
